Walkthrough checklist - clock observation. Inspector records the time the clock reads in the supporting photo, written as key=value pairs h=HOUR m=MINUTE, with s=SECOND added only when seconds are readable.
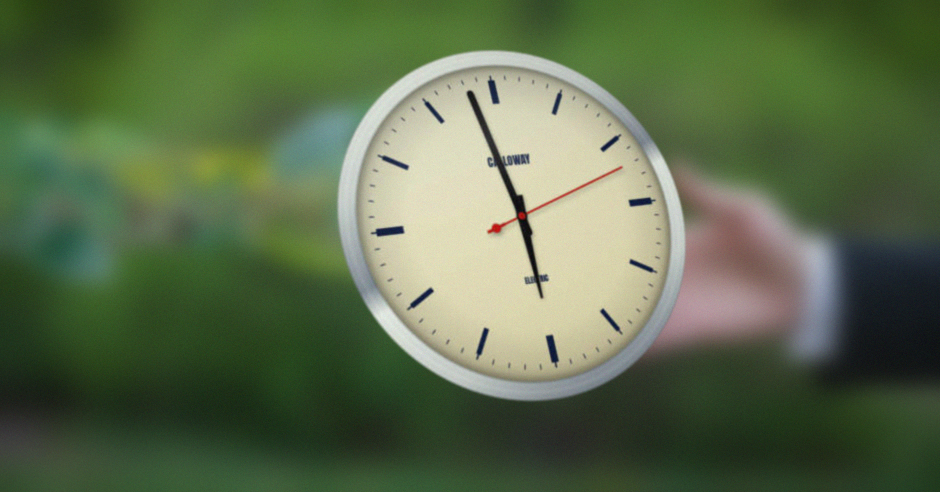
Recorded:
h=5 m=58 s=12
